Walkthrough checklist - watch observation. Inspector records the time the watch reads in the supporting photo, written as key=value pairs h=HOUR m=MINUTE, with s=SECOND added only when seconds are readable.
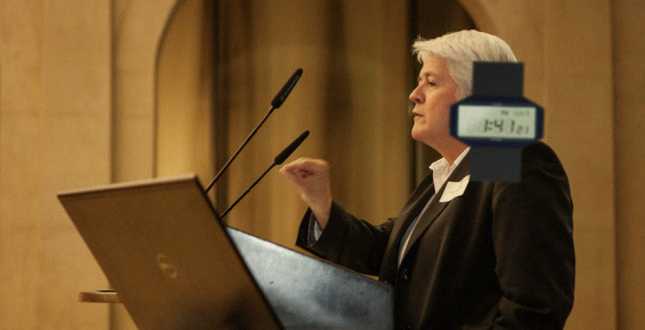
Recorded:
h=1 m=41
